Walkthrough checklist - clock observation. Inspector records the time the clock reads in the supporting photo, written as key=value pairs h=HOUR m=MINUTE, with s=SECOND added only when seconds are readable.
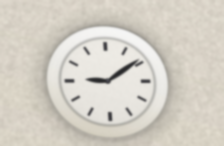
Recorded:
h=9 m=9
